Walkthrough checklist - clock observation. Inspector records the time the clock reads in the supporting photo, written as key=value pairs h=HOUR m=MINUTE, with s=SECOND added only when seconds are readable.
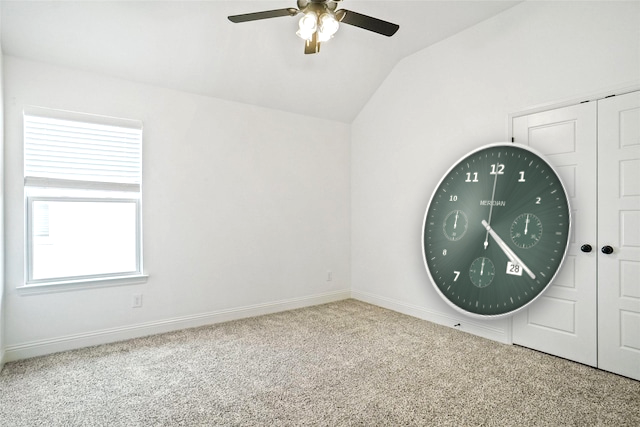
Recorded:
h=4 m=21
